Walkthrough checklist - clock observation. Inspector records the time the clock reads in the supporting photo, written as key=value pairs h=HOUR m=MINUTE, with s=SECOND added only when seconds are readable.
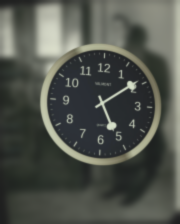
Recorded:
h=5 m=9
